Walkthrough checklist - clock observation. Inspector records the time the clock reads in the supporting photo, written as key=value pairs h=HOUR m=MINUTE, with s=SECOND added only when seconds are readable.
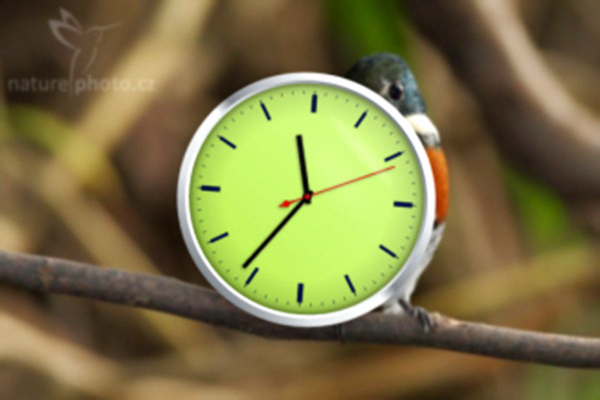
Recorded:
h=11 m=36 s=11
